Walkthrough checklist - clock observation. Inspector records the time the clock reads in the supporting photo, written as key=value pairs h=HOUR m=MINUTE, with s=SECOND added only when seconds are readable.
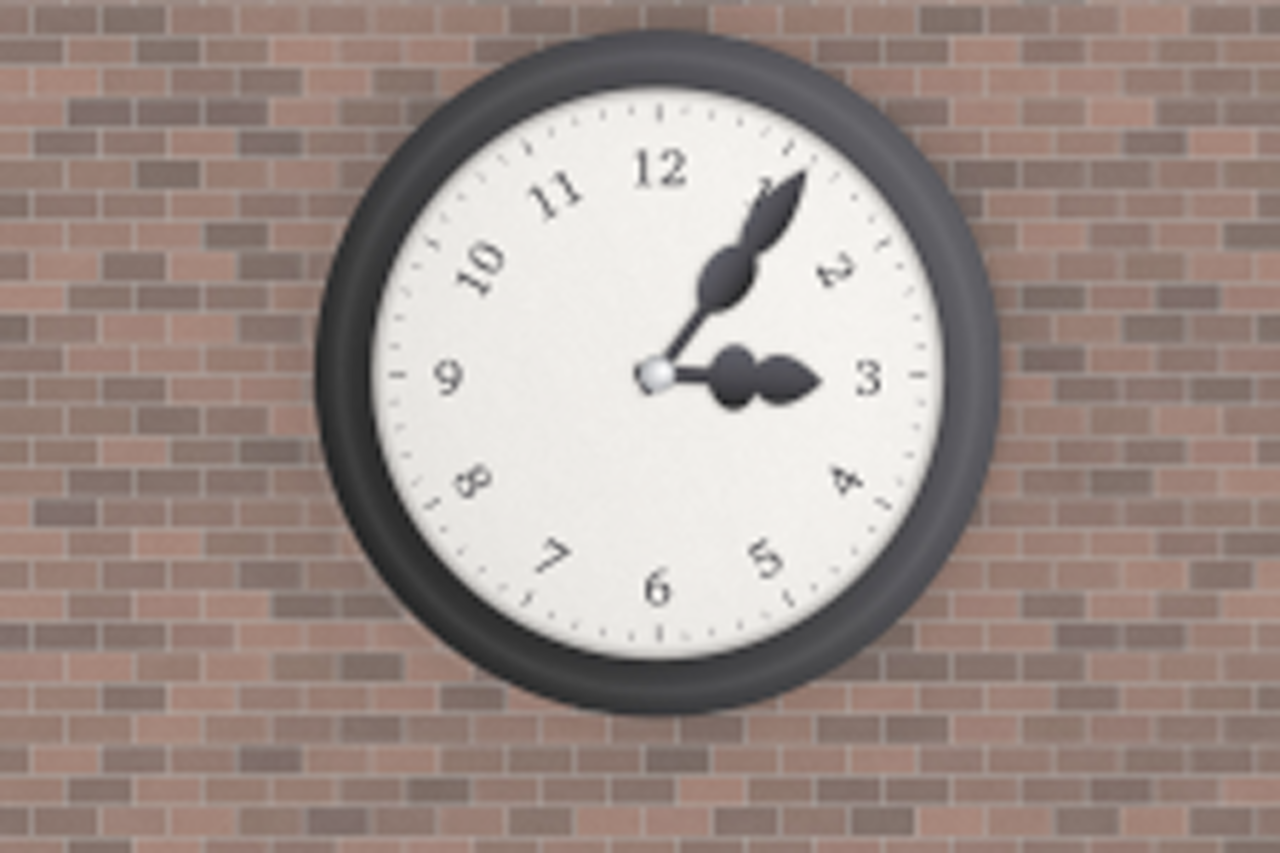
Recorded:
h=3 m=6
